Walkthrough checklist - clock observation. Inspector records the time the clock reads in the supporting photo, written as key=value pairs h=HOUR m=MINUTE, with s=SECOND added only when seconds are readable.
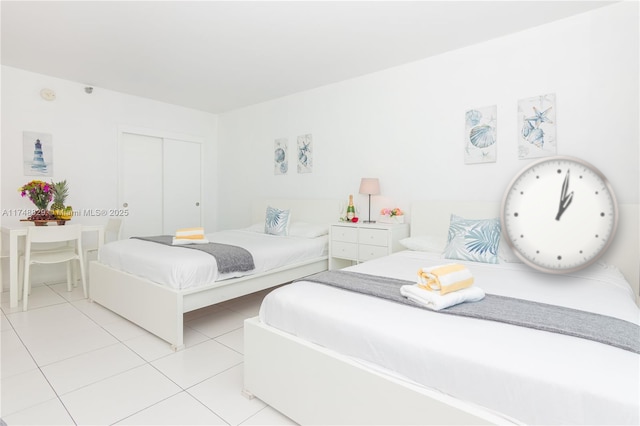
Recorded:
h=1 m=2
